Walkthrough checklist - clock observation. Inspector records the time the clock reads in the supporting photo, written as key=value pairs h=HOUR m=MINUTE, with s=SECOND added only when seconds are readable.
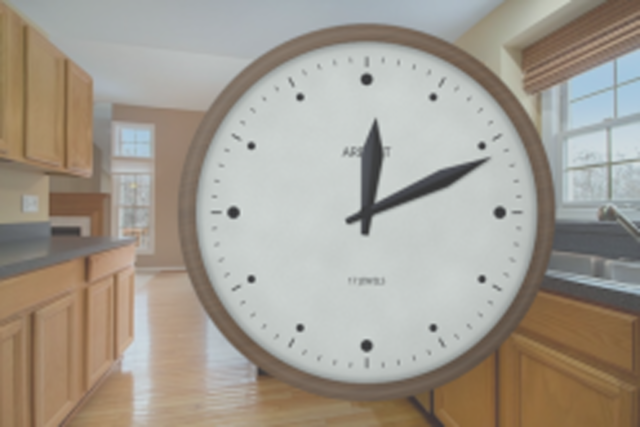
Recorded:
h=12 m=11
